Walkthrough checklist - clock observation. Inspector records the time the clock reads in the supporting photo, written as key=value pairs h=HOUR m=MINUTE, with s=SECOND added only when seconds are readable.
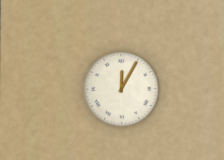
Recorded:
h=12 m=5
